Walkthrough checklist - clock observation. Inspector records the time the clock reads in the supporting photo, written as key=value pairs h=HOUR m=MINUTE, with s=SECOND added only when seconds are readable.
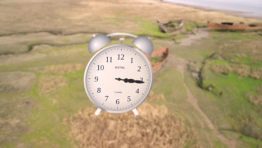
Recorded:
h=3 m=16
